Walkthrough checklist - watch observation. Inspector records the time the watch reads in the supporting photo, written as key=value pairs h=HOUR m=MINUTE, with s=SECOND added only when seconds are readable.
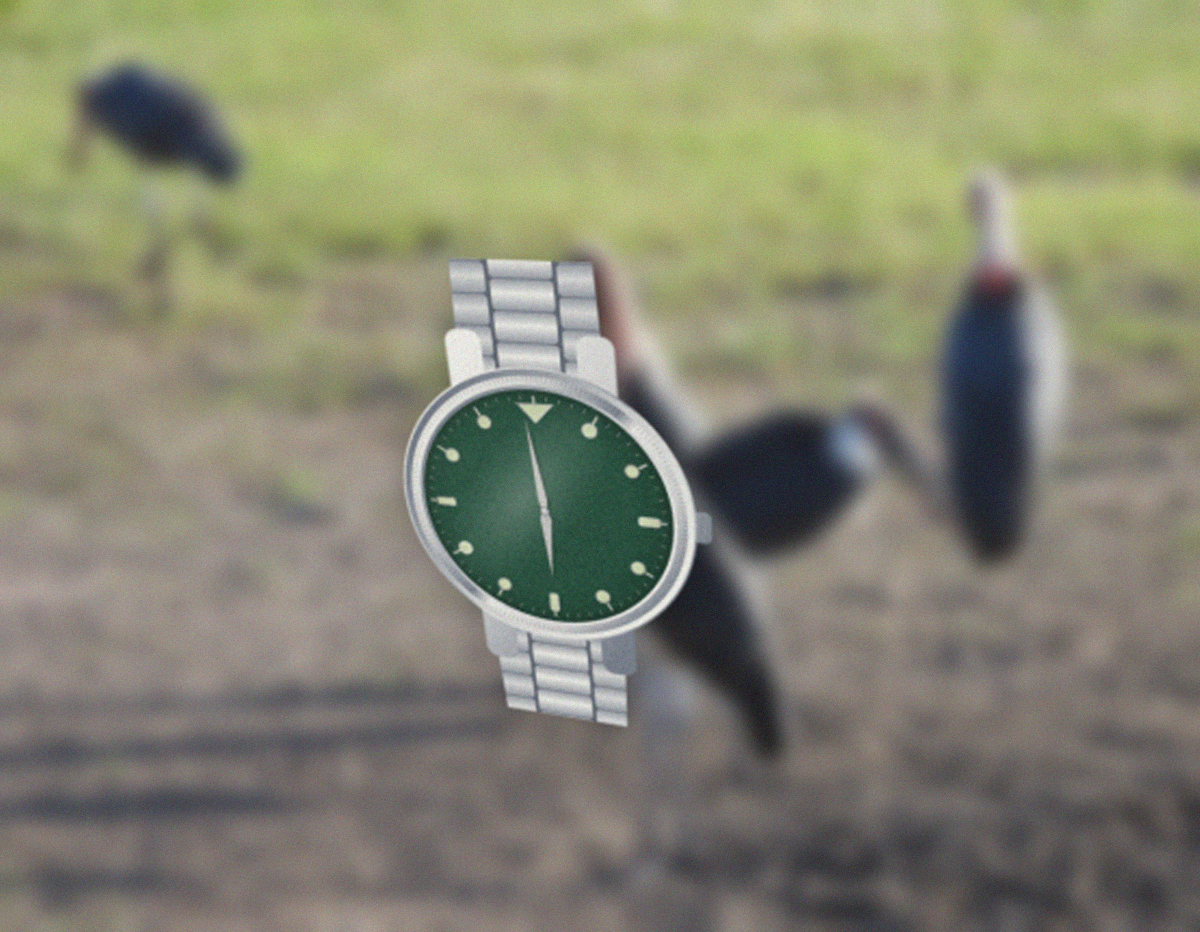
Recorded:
h=5 m=59
